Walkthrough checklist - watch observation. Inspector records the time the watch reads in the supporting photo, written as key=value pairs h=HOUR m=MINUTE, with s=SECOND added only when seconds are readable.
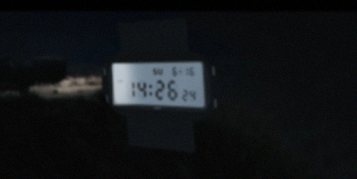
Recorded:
h=14 m=26
